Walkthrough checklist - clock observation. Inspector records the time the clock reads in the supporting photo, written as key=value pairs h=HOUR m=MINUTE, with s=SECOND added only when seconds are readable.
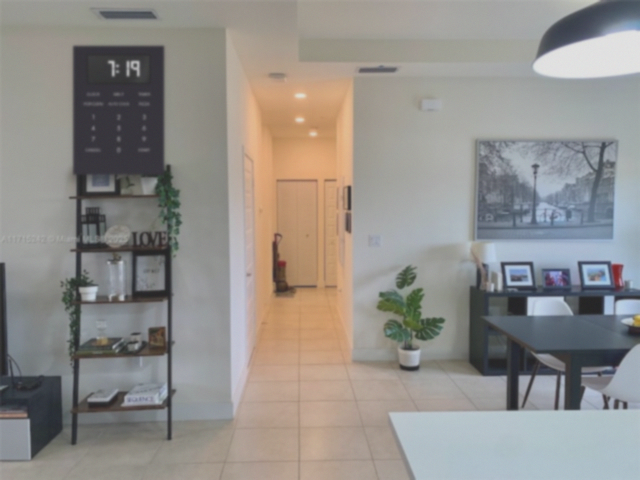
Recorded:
h=7 m=19
